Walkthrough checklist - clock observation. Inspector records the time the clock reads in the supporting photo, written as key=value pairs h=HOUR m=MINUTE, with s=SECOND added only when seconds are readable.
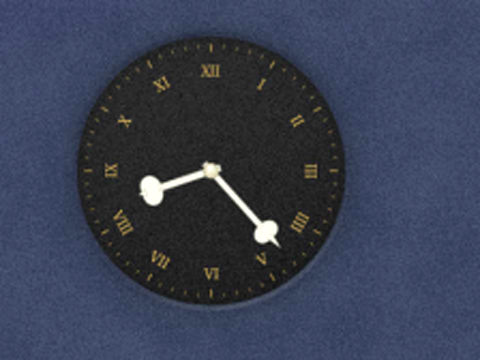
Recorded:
h=8 m=23
